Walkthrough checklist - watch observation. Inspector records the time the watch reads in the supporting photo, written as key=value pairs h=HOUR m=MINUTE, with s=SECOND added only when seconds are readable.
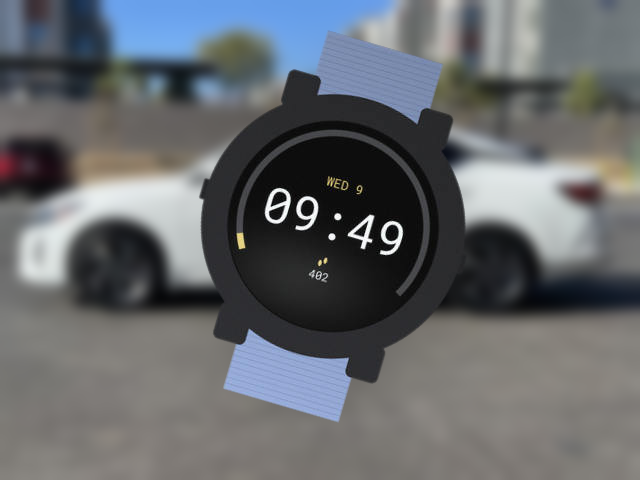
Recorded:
h=9 m=49
